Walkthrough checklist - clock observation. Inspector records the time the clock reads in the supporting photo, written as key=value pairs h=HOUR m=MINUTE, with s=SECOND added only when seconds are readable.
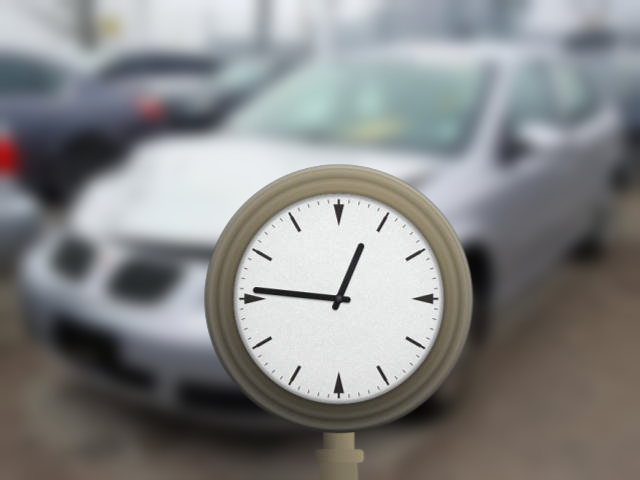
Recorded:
h=12 m=46
